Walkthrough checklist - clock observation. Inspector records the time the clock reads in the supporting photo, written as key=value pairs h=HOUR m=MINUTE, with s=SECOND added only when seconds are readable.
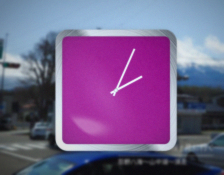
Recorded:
h=2 m=4
